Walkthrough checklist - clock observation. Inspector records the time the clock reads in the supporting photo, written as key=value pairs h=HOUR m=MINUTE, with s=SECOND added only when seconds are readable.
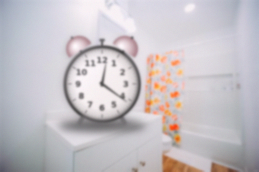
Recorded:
h=12 m=21
